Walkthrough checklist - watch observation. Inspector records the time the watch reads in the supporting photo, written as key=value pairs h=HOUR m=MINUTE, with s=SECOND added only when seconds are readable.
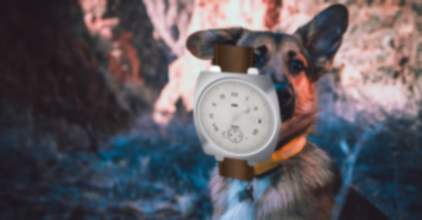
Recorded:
h=1 m=35
